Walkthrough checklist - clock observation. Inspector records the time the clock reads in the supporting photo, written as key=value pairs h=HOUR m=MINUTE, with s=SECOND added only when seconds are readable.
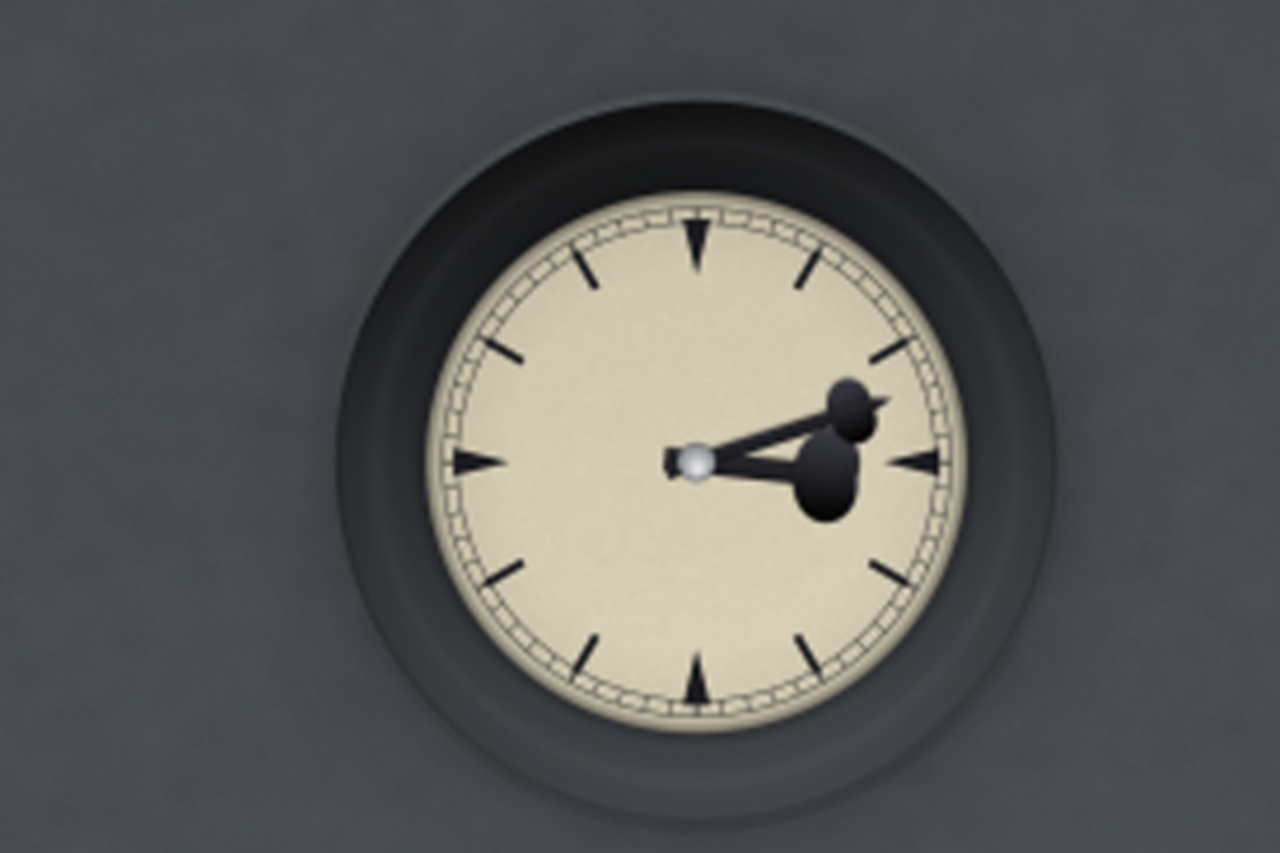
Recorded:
h=3 m=12
